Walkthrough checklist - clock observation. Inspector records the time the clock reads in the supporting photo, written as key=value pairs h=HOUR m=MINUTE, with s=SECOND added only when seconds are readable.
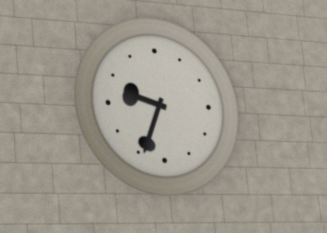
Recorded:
h=9 m=34
